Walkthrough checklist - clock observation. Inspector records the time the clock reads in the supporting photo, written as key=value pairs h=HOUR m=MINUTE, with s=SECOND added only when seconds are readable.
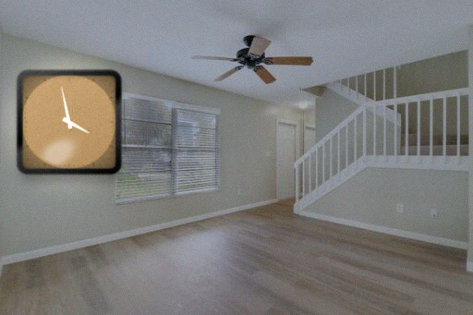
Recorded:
h=3 m=58
